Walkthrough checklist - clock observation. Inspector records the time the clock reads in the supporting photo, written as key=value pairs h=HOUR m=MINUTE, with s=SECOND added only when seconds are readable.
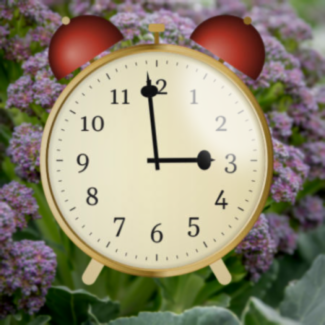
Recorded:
h=2 m=59
